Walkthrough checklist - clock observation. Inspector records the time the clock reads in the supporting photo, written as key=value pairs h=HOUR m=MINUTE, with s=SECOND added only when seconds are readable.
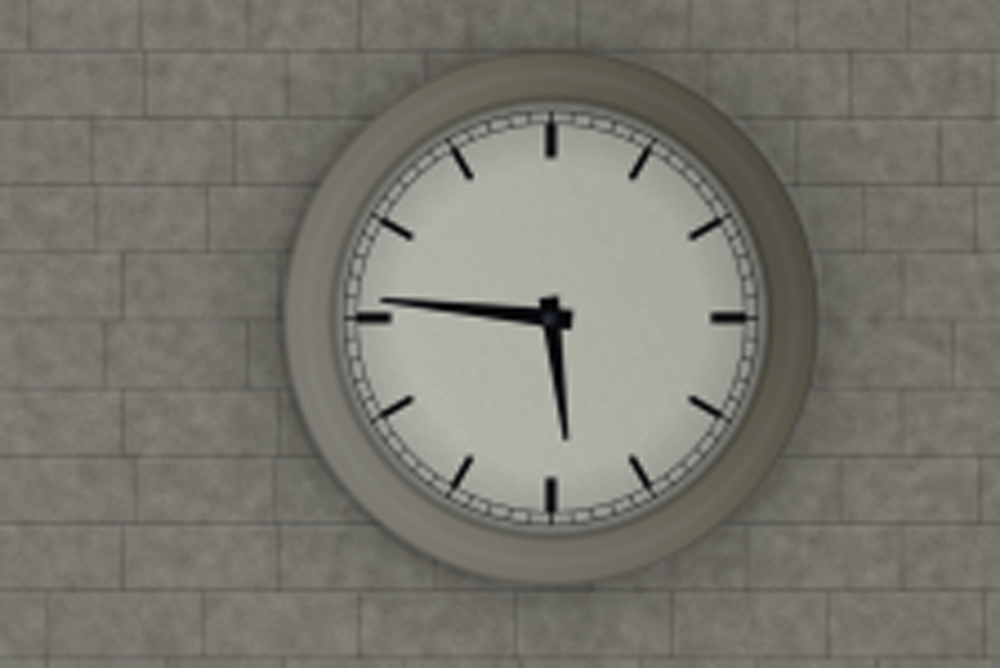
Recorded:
h=5 m=46
